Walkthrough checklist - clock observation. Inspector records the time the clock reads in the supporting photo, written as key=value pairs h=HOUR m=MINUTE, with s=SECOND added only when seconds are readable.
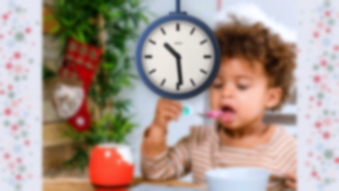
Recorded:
h=10 m=29
